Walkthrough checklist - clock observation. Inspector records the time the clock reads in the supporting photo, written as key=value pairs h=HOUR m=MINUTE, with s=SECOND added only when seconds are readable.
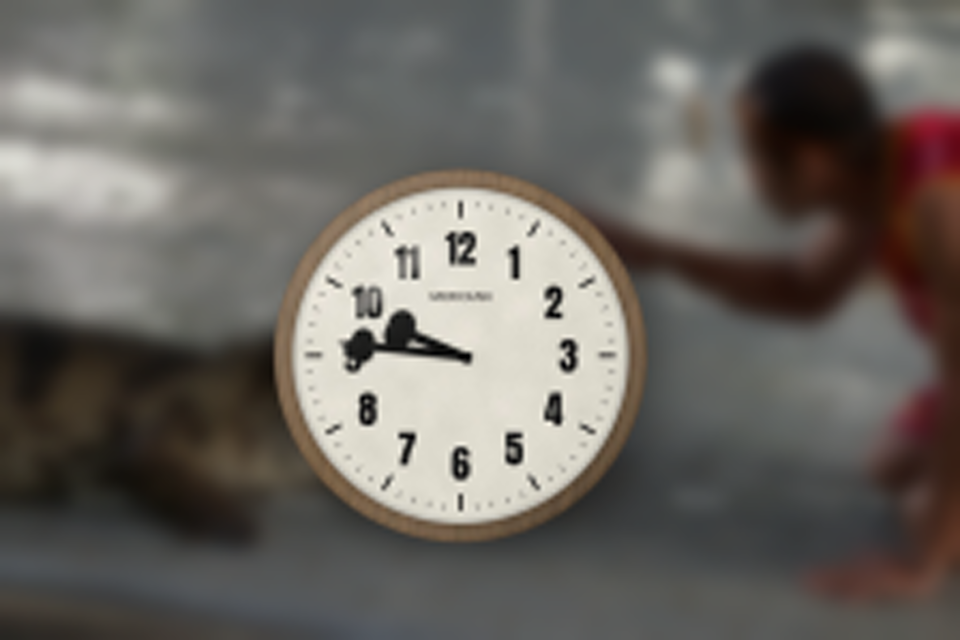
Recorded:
h=9 m=46
